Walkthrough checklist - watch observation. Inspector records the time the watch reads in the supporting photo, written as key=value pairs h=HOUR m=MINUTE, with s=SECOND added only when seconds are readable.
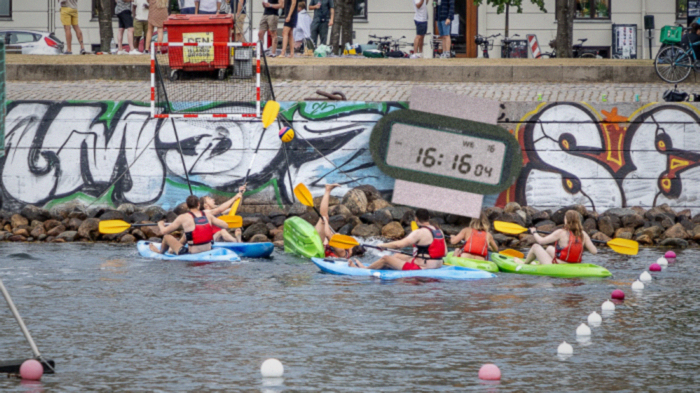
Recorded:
h=16 m=16 s=4
